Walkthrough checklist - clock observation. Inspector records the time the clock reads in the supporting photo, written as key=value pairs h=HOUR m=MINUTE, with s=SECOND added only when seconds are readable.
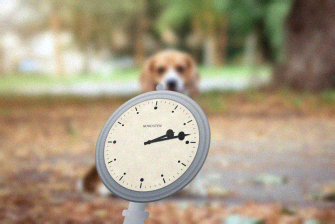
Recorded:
h=2 m=13
